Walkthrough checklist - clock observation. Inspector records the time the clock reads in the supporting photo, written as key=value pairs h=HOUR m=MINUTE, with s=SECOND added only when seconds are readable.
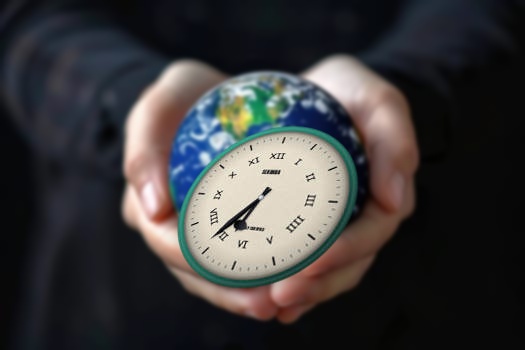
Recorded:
h=6 m=36
